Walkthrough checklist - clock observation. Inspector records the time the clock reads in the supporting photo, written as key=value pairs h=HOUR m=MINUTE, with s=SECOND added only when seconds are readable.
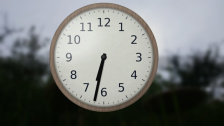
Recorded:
h=6 m=32
